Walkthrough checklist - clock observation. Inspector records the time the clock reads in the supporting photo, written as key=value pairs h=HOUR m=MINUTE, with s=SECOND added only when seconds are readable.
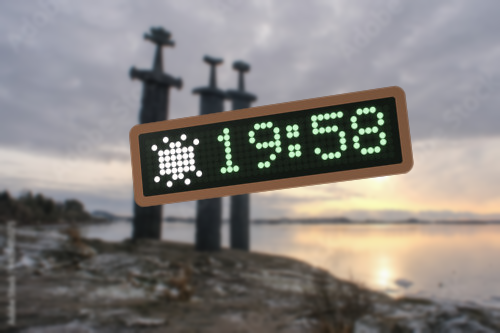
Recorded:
h=19 m=58
